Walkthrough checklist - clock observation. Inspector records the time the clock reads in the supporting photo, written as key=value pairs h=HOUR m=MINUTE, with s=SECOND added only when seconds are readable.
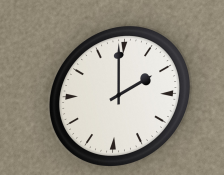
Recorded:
h=1 m=59
